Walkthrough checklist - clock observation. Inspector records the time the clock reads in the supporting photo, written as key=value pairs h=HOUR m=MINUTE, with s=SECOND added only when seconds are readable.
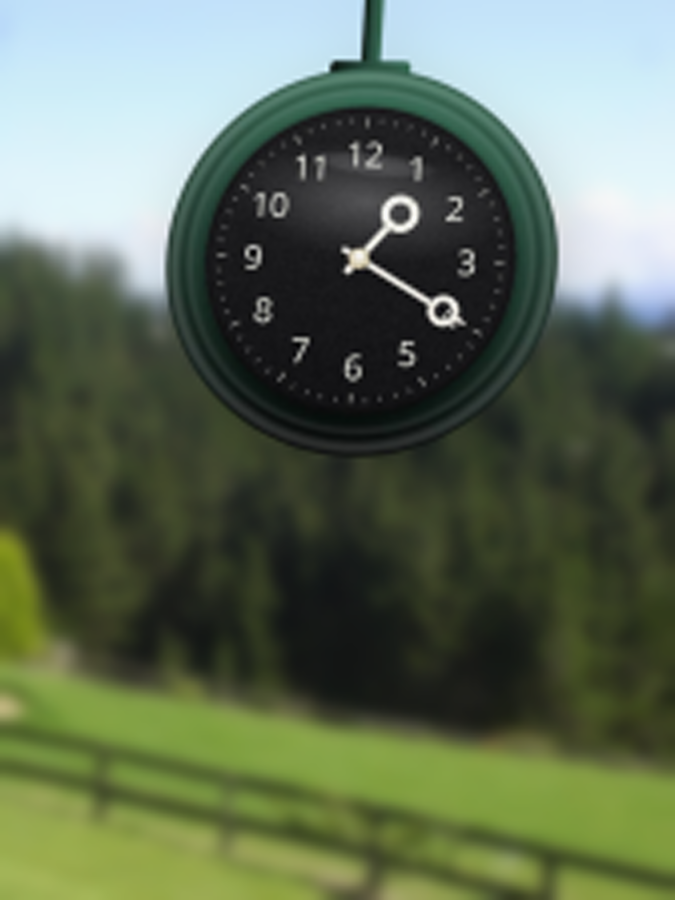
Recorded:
h=1 m=20
